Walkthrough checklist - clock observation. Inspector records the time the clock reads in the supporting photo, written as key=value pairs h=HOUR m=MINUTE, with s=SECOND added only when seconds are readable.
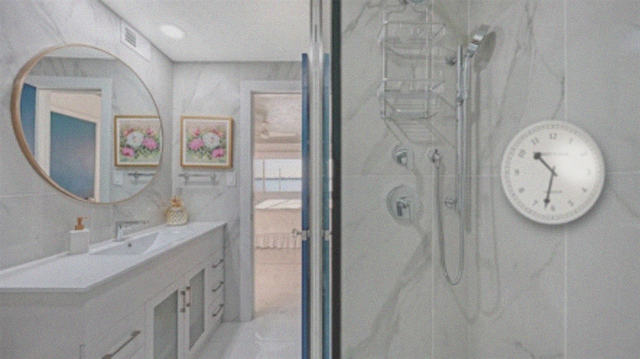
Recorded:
h=10 m=32
